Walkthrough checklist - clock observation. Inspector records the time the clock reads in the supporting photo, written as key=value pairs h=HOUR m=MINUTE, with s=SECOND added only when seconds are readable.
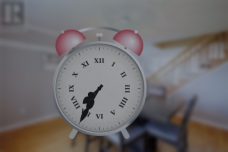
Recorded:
h=7 m=35
